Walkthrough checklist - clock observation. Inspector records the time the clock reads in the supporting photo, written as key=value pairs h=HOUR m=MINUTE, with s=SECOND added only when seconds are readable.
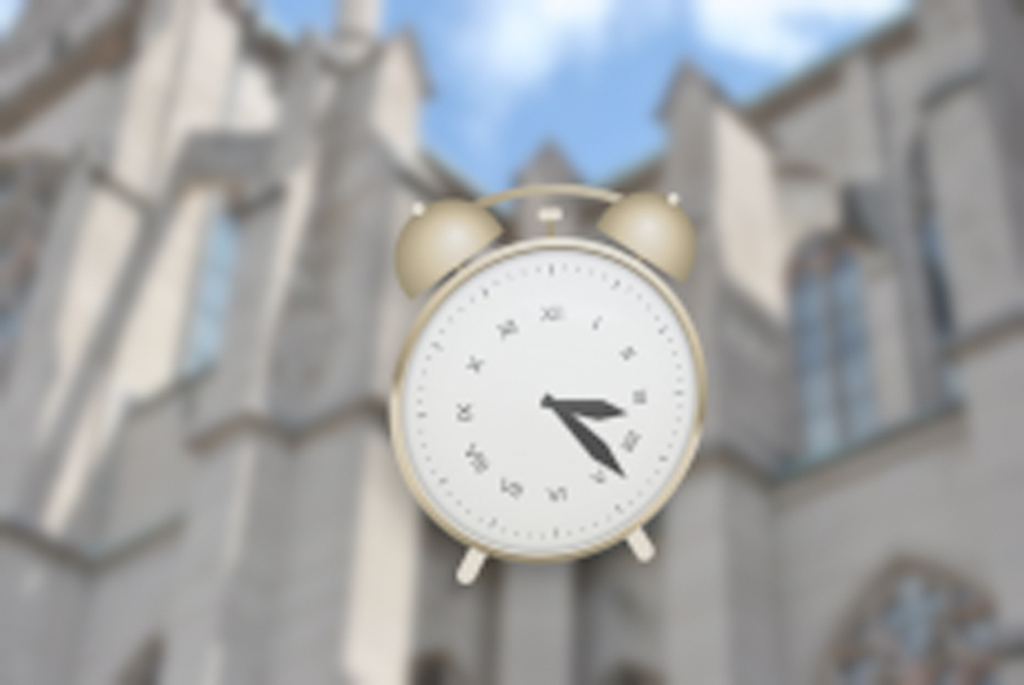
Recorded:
h=3 m=23
